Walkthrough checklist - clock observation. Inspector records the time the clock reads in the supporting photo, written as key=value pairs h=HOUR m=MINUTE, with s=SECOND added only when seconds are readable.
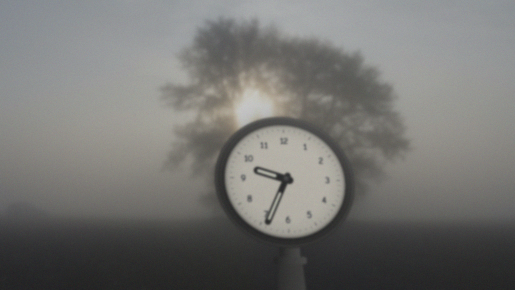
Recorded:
h=9 m=34
